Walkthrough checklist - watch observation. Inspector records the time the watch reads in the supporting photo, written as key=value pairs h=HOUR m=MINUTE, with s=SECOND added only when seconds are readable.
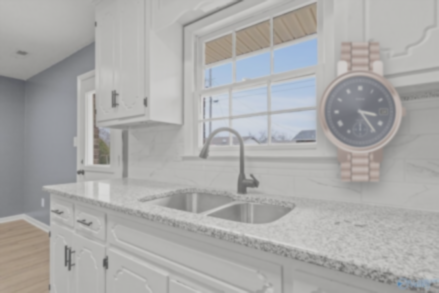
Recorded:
h=3 m=24
